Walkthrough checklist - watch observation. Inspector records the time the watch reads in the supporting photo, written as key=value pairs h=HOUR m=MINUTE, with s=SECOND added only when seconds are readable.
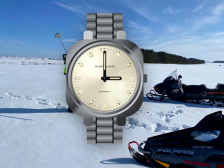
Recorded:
h=3 m=0
